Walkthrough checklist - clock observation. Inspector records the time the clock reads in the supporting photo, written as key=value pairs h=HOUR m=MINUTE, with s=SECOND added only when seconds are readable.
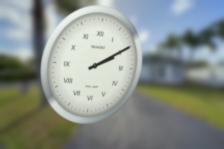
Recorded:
h=2 m=10
